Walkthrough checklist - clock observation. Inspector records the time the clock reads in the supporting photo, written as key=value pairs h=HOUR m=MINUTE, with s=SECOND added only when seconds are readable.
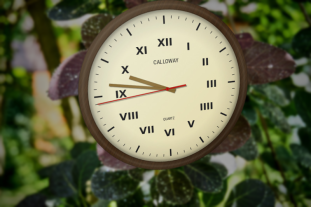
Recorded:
h=9 m=46 s=44
